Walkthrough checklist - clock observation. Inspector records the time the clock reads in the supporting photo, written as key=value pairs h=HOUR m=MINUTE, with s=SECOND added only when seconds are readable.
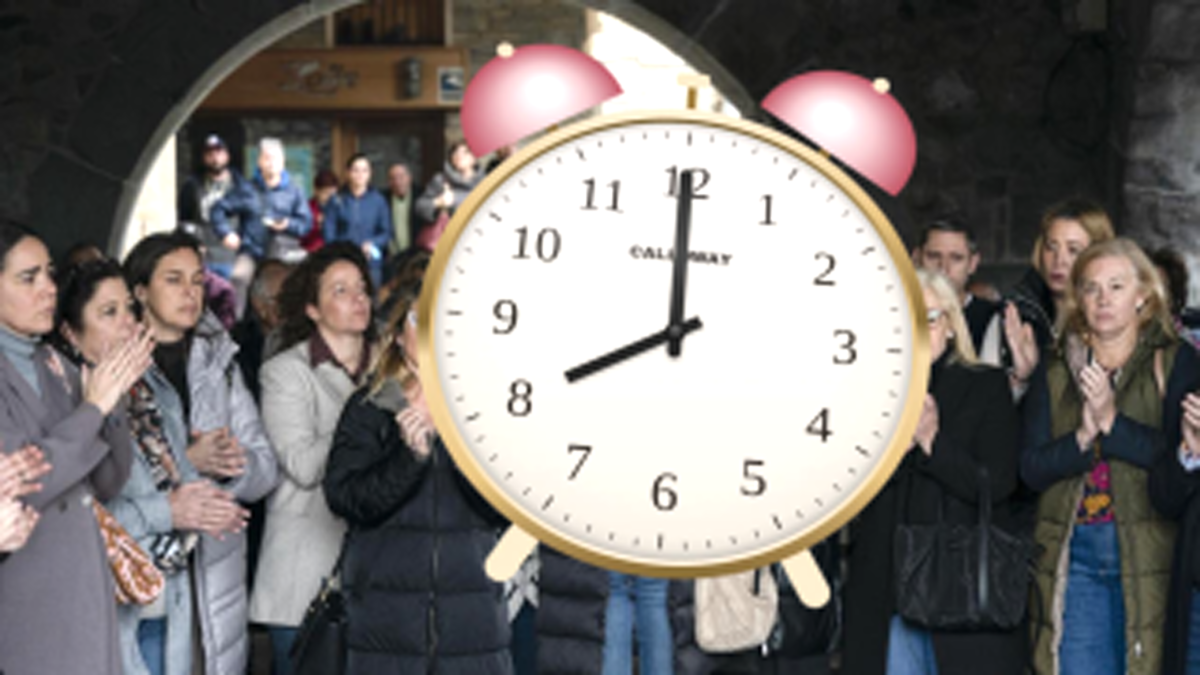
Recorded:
h=8 m=0
